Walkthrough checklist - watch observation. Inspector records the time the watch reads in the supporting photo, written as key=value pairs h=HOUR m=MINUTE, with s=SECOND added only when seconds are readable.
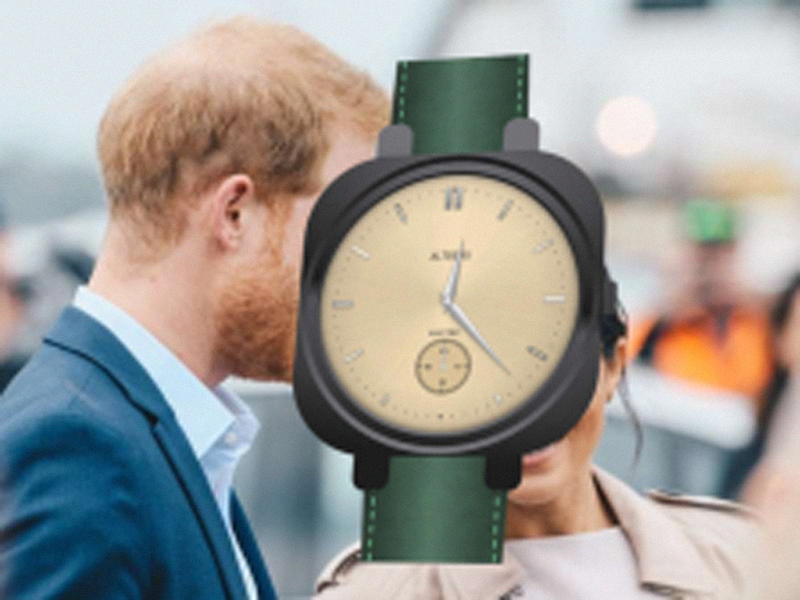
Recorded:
h=12 m=23
